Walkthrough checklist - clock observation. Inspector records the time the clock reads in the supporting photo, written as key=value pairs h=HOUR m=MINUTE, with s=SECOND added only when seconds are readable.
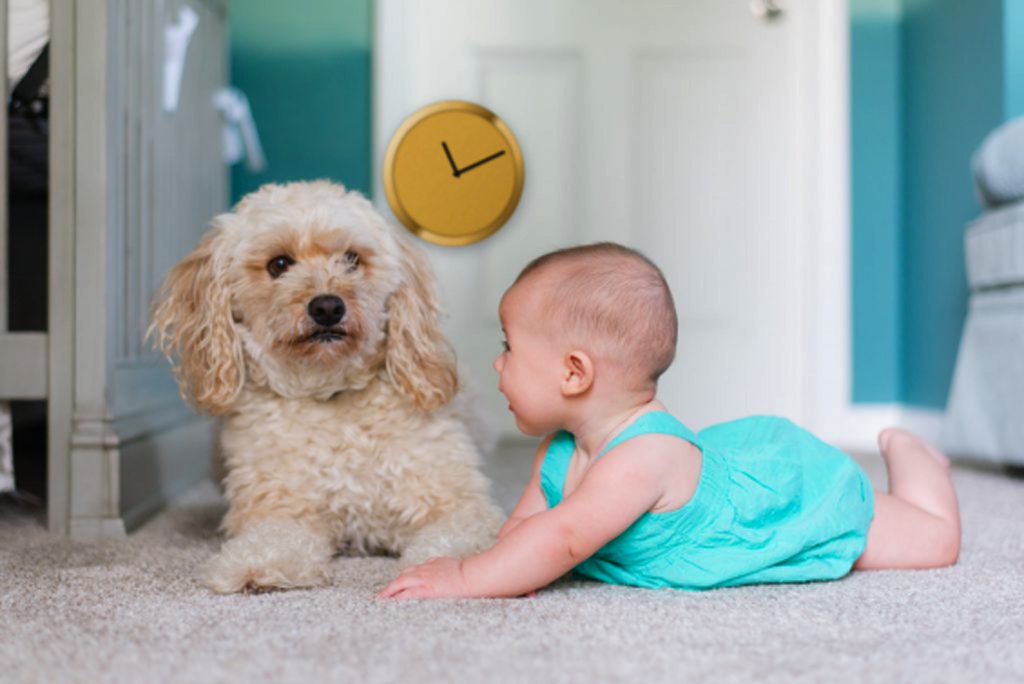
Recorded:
h=11 m=11
